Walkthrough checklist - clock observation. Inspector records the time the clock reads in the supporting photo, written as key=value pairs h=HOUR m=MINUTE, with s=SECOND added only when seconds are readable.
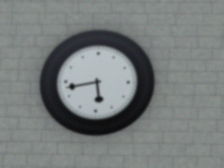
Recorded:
h=5 m=43
